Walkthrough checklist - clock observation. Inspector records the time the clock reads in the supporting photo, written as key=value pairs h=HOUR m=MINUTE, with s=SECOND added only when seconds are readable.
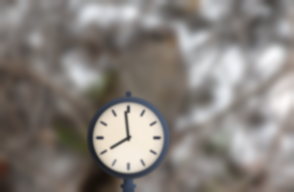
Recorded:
h=7 m=59
